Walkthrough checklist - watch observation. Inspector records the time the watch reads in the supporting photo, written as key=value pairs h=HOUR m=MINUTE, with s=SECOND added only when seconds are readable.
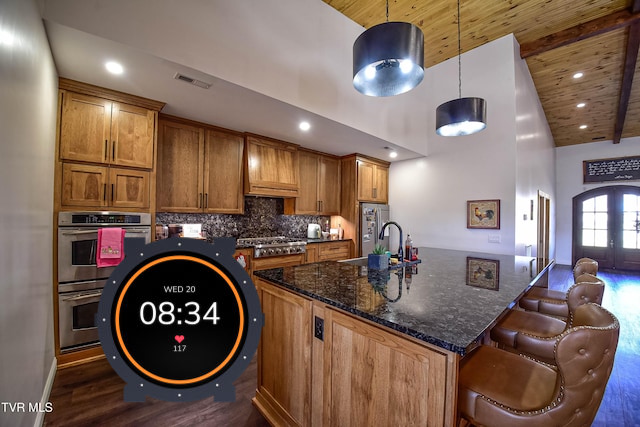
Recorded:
h=8 m=34
